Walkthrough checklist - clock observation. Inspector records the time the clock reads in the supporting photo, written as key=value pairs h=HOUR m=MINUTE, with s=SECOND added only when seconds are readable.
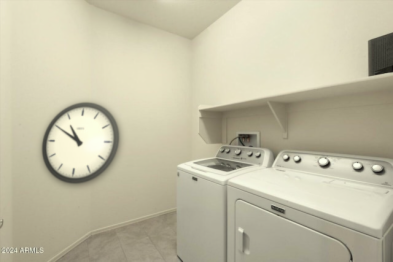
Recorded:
h=10 m=50
